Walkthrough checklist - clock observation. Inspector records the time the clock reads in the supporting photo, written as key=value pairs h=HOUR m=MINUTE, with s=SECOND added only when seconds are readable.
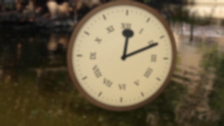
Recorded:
h=12 m=11
